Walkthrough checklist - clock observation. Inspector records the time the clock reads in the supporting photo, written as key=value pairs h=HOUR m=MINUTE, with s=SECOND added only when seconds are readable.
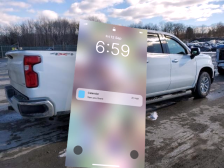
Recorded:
h=6 m=59
